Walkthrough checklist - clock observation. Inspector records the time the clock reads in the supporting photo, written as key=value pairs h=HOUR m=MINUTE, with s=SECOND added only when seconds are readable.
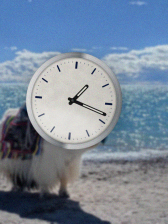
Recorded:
h=1 m=18
